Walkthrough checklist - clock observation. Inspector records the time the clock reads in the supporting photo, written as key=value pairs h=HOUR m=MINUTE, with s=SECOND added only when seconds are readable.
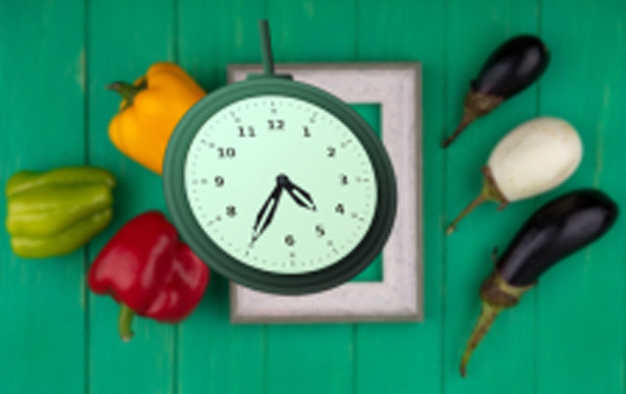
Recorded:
h=4 m=35
